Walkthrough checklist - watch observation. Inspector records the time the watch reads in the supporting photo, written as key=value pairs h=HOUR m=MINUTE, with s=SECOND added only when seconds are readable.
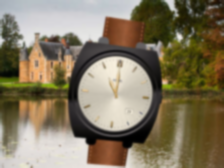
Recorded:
h=11 m=0
